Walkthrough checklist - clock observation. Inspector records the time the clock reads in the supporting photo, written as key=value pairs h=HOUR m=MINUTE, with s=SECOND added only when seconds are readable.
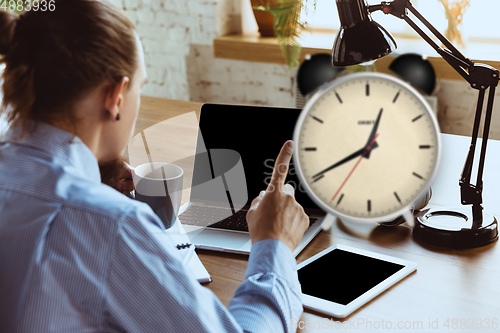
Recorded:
h=12 m=40 s=36
